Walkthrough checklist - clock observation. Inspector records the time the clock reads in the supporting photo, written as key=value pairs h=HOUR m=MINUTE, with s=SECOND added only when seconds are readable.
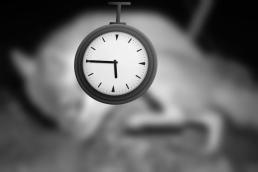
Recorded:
h=5 m=45
